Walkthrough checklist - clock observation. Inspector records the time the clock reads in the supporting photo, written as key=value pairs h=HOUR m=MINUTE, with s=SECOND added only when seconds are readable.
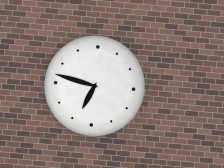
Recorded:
h=6 m=47
